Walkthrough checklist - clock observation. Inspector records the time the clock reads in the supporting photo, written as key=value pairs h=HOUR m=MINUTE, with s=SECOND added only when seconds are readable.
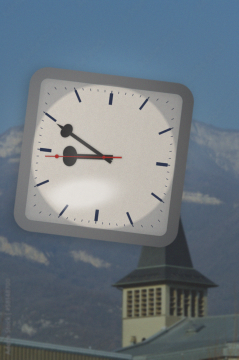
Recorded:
h=8 m=49 s=44
